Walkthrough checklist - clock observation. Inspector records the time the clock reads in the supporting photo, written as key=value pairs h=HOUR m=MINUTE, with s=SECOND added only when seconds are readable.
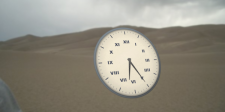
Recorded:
h=6 m=25
